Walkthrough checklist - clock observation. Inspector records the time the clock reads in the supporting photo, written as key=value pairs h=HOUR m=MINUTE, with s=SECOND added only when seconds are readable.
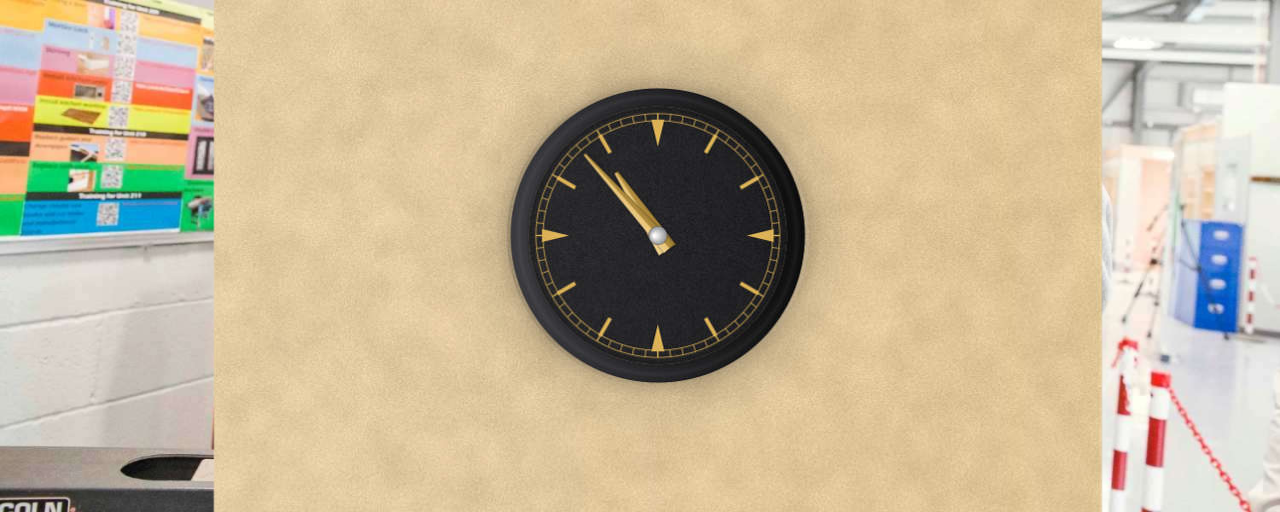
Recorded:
h=10 m=53
